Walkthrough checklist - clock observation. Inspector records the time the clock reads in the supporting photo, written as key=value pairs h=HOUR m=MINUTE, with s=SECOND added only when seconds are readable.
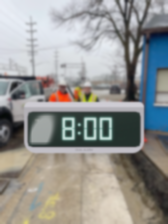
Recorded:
h=8 m=0
